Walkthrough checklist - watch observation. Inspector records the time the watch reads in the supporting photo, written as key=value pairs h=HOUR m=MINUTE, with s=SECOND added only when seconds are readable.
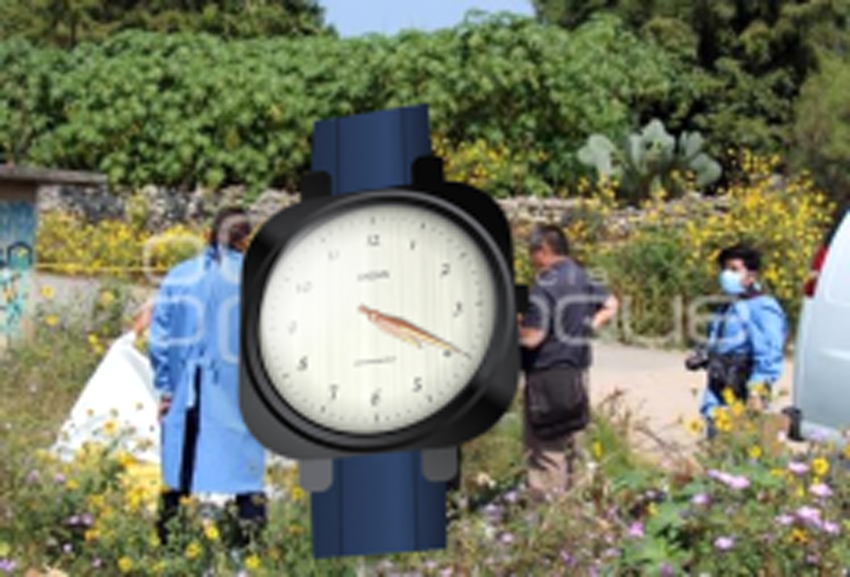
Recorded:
h=4 m=20
